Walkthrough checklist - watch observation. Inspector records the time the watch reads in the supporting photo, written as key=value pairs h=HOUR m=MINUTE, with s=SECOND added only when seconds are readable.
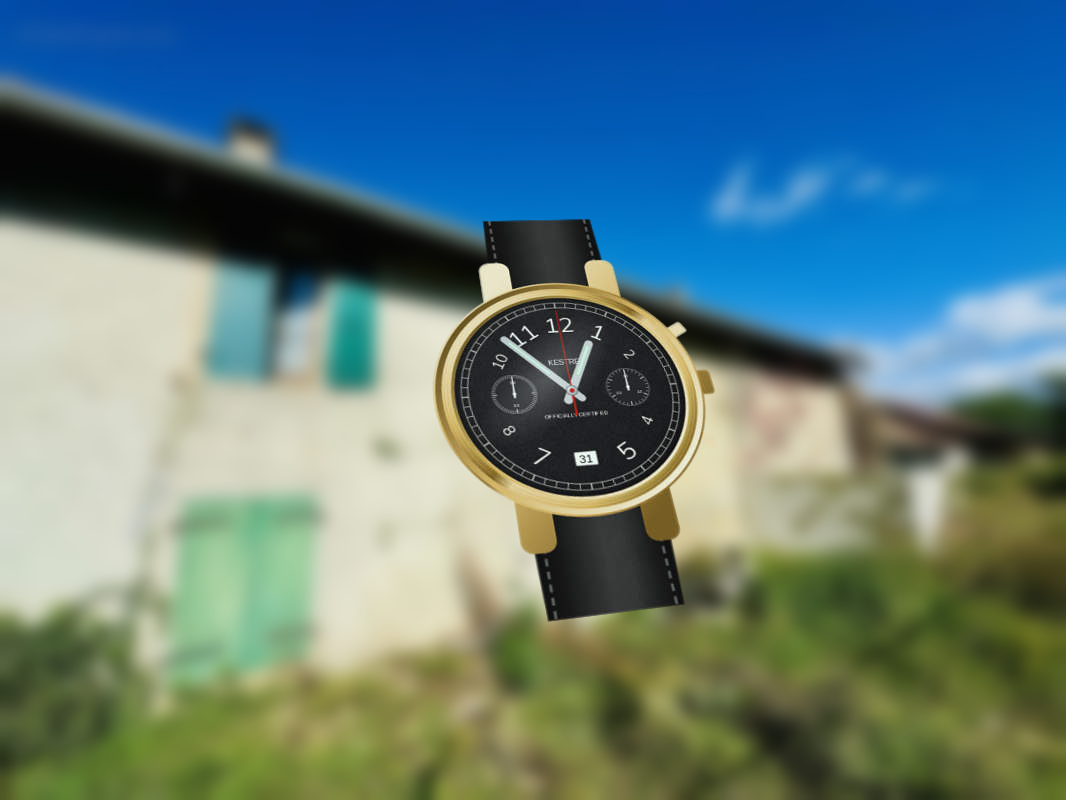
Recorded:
h=12 m=53
